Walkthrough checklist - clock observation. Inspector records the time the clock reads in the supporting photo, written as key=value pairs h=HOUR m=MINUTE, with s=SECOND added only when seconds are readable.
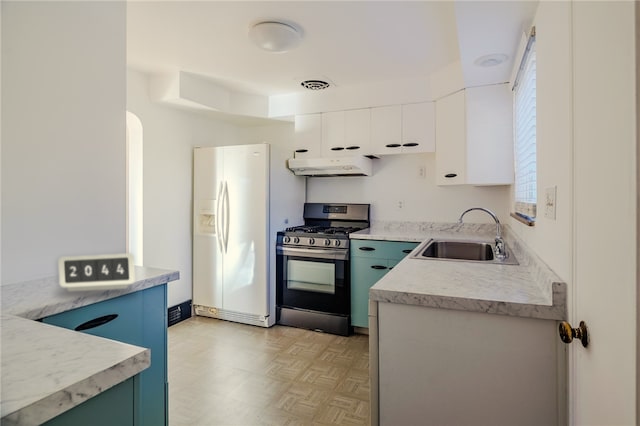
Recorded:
h=20 m=44
